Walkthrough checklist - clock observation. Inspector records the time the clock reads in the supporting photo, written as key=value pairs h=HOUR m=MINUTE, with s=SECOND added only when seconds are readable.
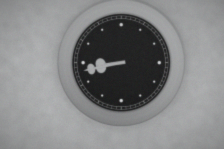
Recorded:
h=8 m=43
